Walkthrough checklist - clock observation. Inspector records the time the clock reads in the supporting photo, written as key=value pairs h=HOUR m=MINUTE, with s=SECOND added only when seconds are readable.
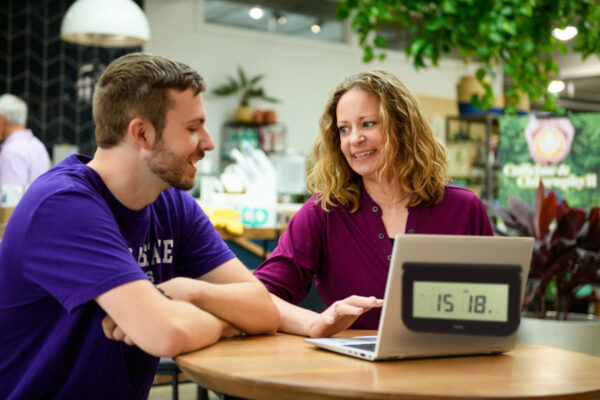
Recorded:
h=15 m=18
